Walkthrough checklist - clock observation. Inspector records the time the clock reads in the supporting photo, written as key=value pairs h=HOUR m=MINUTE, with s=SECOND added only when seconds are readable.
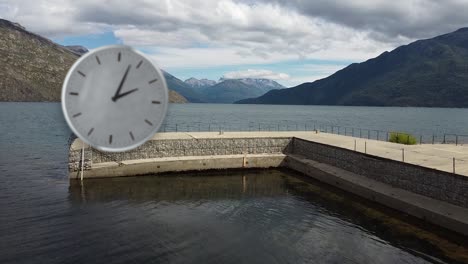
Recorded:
h=2 m=3
